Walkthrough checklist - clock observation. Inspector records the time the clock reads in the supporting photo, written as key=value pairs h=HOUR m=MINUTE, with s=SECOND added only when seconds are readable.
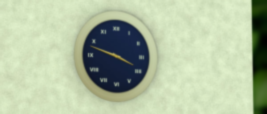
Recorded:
h=3 m=48
